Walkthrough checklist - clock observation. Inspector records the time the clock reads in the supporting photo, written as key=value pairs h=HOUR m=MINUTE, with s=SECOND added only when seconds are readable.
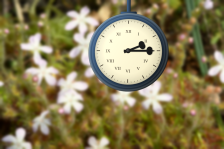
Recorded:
h=2 m=15
